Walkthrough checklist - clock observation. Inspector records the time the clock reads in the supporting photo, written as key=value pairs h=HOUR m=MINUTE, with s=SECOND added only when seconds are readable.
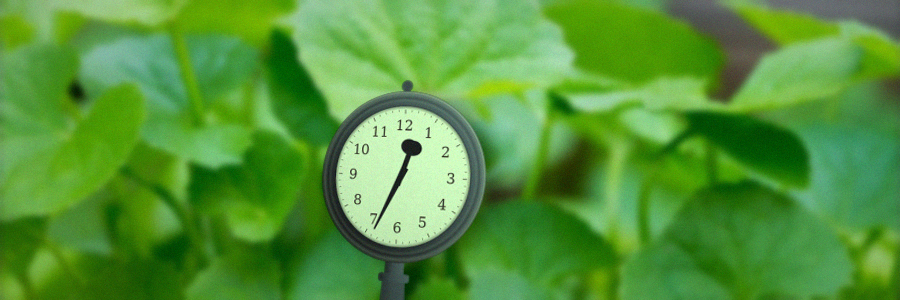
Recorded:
h=12 m=34
